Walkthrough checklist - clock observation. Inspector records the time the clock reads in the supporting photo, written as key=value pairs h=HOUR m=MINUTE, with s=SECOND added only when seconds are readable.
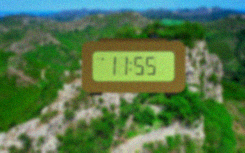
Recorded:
h=11 m=55
